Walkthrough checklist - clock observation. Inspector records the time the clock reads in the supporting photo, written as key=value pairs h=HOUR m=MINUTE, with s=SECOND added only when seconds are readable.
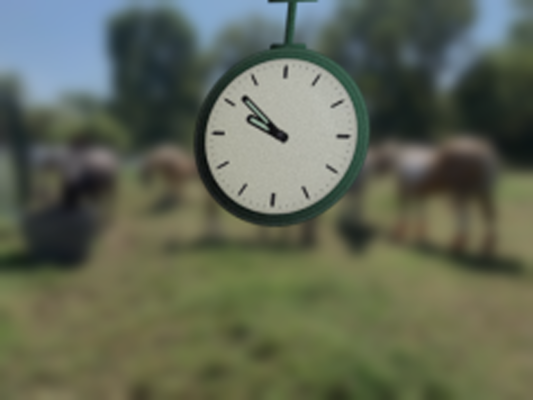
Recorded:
h=9 m=52
